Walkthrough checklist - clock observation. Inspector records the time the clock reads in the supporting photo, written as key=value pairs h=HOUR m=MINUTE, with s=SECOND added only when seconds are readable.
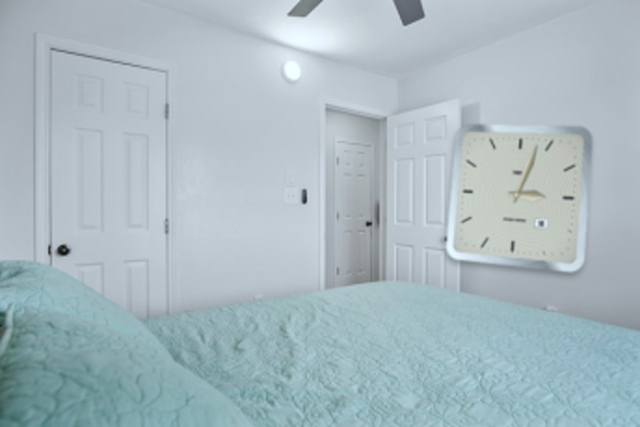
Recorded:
h=3 m=3
